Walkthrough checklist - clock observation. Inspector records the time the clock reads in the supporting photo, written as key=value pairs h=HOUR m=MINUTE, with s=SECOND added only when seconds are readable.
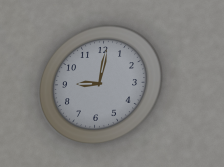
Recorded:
h=9 m=1
